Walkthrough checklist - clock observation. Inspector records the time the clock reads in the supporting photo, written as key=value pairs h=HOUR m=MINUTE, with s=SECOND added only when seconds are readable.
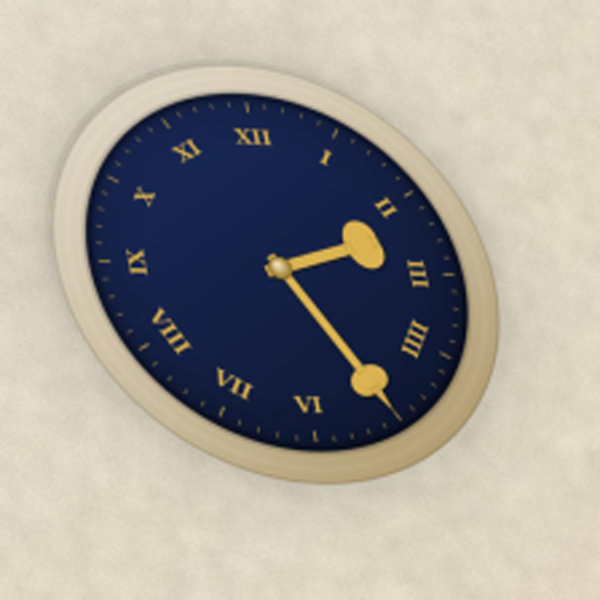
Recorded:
h=2 m=25
